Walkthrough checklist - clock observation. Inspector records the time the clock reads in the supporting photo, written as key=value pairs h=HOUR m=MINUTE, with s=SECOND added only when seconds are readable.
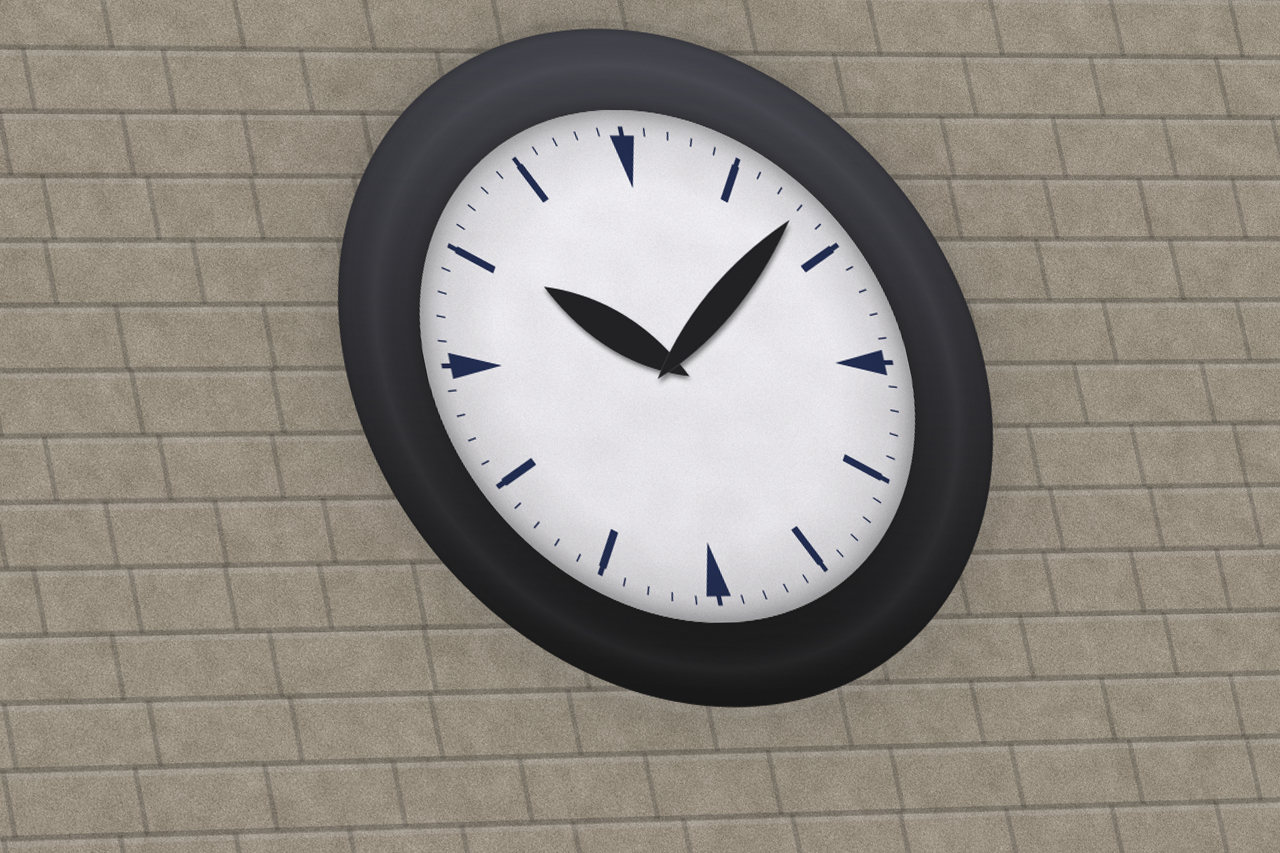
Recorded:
h=10 m=8
